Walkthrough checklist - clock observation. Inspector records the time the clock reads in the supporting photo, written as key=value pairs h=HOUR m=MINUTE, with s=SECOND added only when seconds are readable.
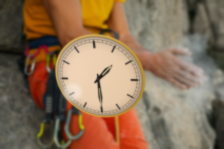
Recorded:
h=1 m=30
